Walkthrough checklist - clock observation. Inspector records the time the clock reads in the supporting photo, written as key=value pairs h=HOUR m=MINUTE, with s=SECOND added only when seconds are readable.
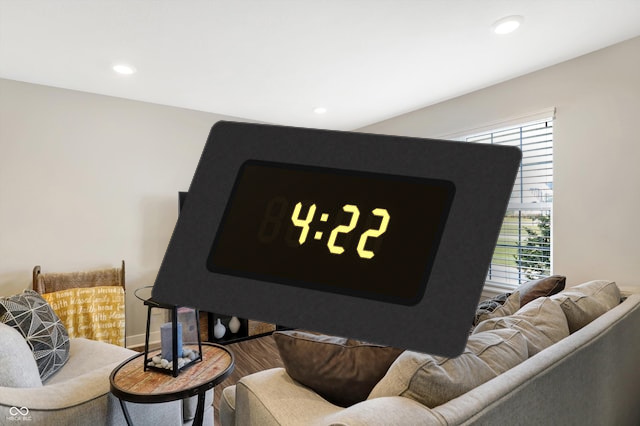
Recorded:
h=4 m=22
